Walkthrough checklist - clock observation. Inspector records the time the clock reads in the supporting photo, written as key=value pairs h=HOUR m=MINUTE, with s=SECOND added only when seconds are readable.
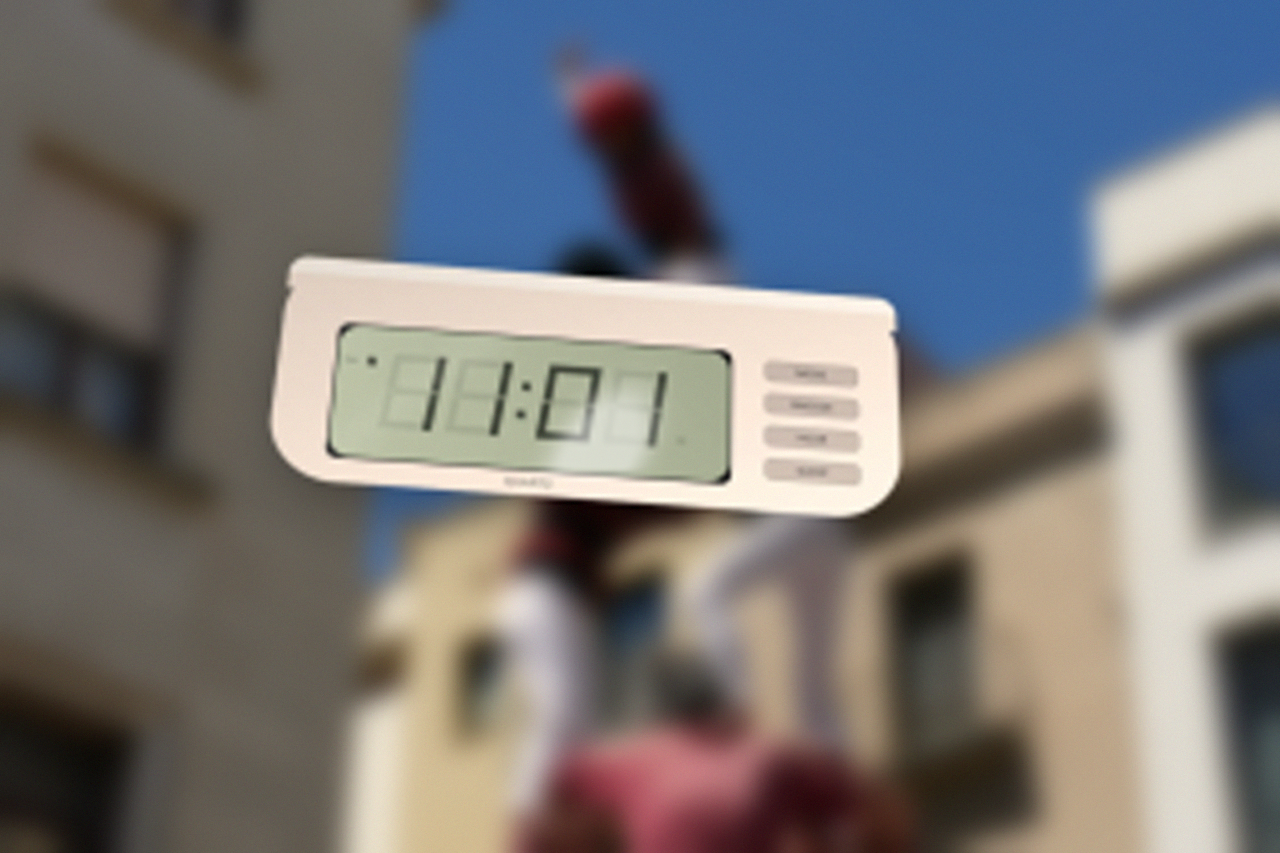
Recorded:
h=11 m=1
